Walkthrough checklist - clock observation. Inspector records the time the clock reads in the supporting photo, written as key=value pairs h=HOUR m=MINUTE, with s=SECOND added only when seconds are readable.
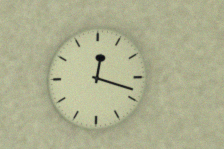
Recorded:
h=12 m=18
